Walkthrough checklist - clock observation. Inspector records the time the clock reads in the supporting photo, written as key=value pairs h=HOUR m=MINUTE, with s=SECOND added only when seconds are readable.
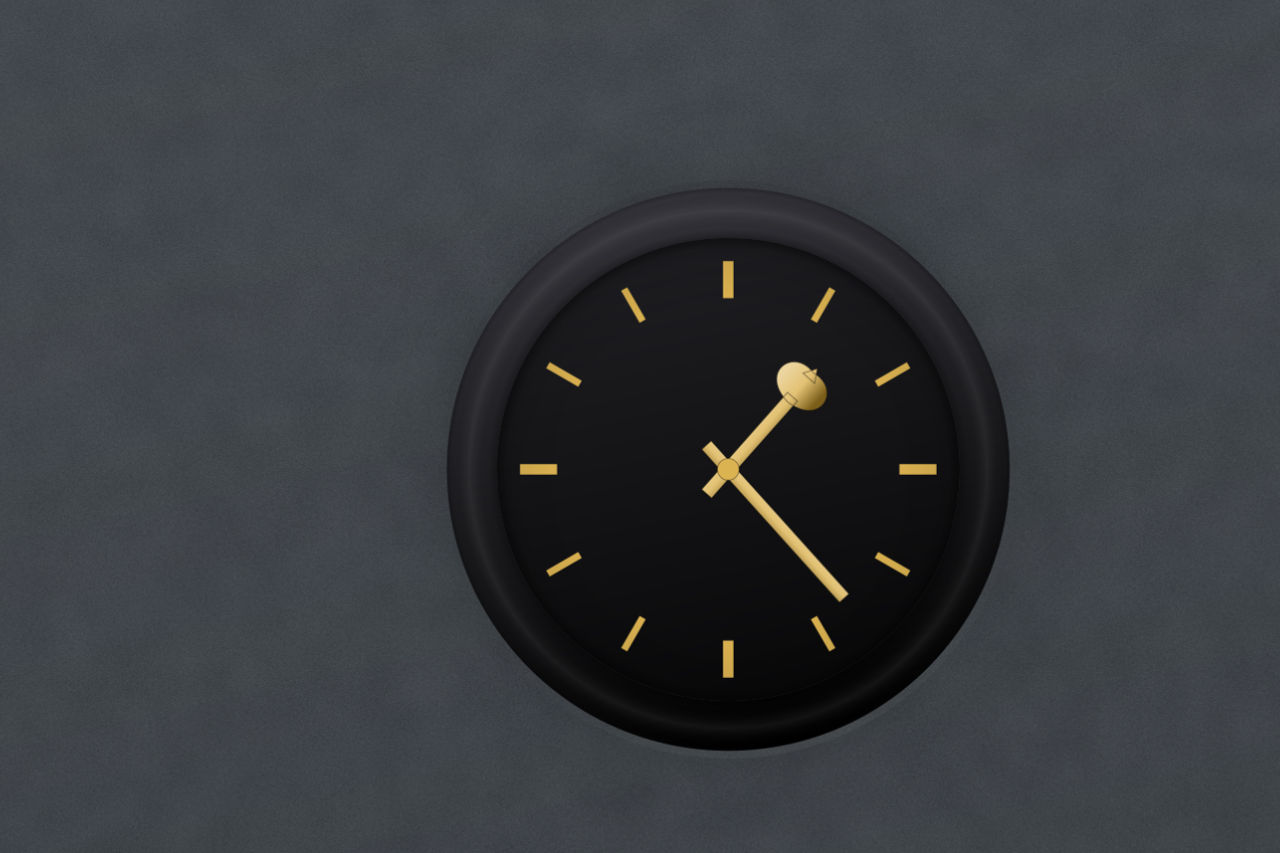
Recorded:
h=1 m=23
